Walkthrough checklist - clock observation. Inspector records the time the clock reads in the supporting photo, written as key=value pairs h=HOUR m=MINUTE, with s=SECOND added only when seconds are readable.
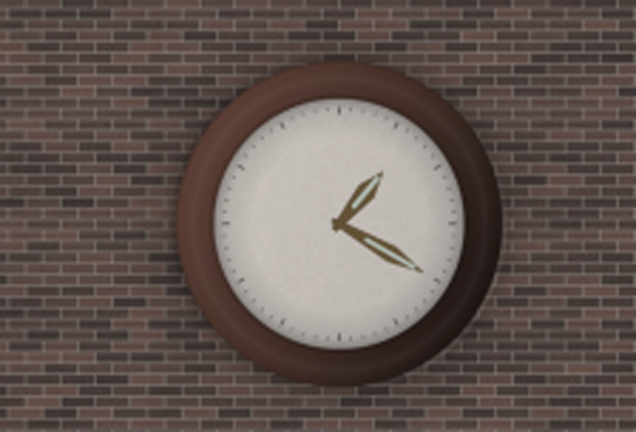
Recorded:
h=1 m=20
